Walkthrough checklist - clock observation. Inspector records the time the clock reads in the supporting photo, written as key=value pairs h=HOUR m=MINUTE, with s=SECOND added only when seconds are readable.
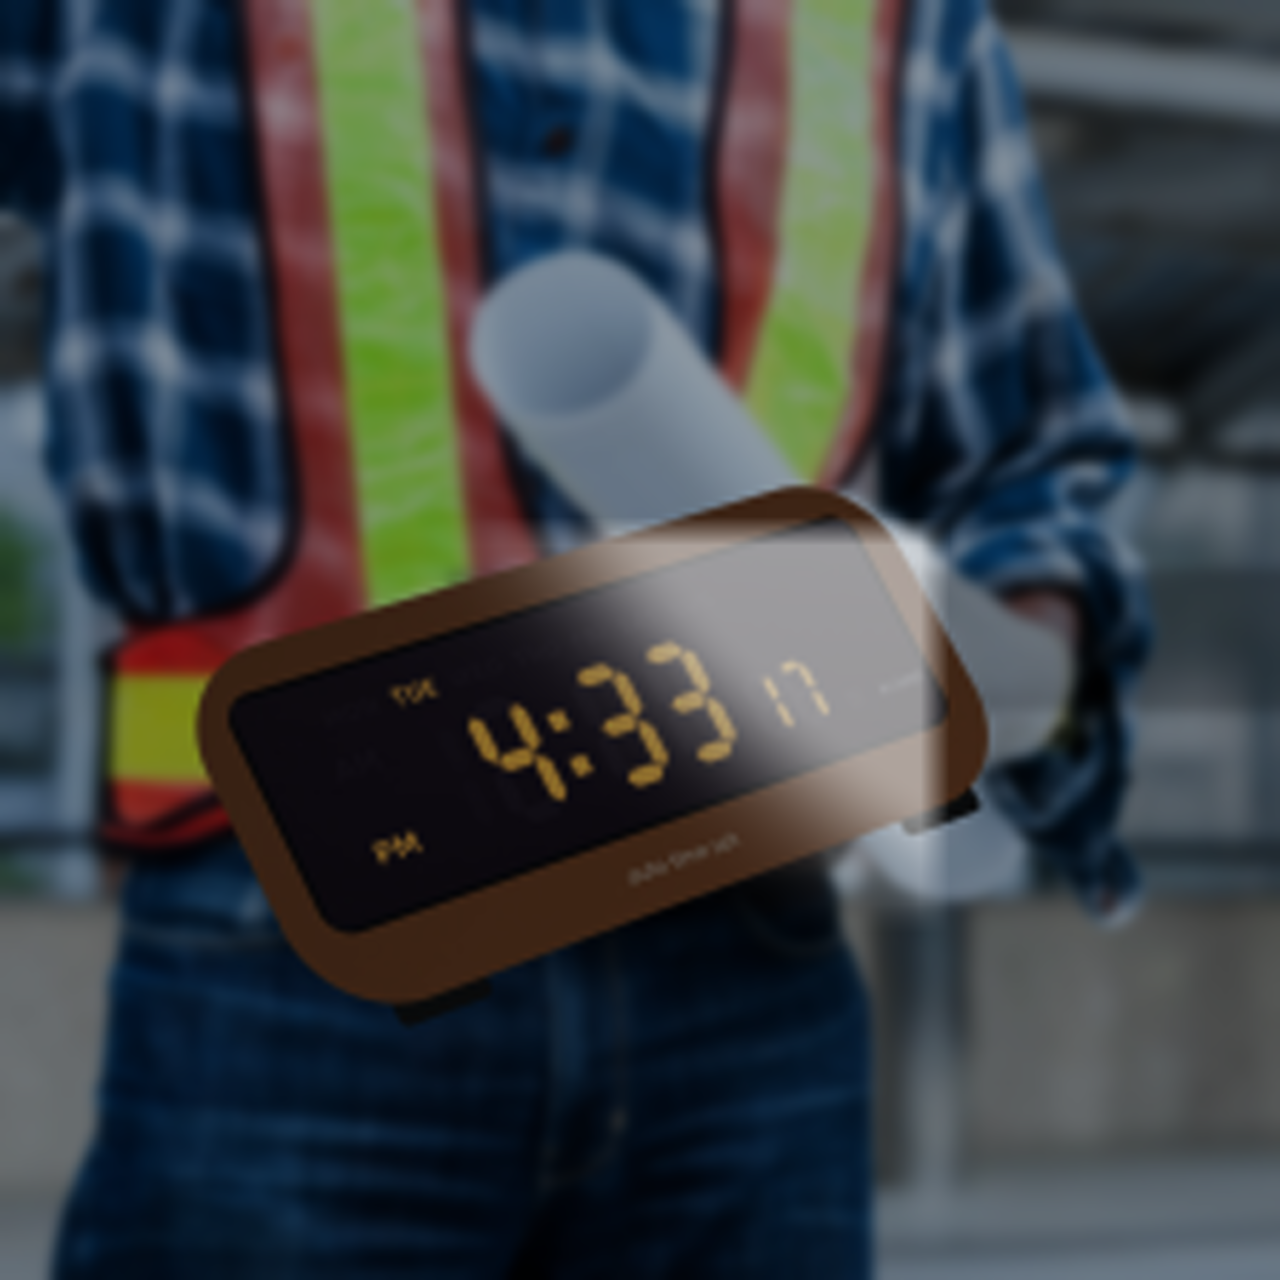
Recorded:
h=4 m=33 s=17
